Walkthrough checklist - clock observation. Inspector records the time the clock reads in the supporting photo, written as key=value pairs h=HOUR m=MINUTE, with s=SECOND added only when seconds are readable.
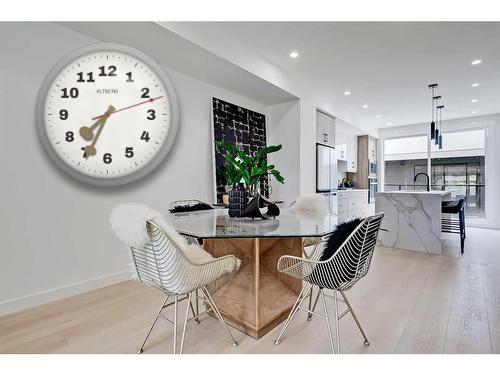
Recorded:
h=7 m=34 s=12
